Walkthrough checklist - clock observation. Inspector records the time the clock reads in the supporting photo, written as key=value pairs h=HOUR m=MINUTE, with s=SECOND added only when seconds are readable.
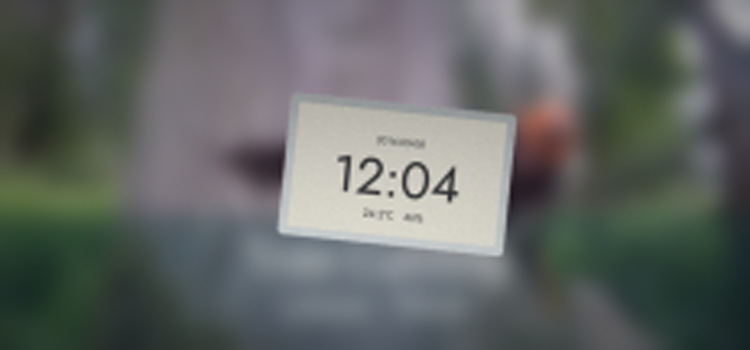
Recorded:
h=12 m=4
